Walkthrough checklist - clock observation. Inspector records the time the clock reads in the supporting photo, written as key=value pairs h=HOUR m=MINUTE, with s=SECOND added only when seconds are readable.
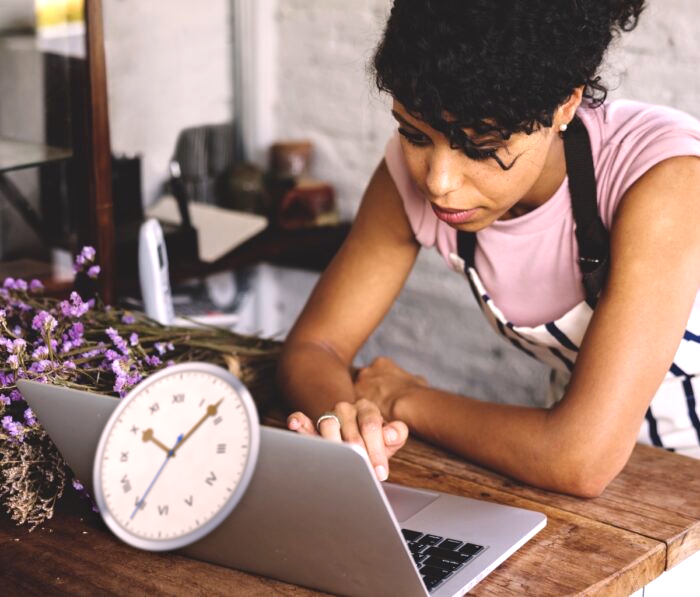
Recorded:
h=10 m=7 s=35
